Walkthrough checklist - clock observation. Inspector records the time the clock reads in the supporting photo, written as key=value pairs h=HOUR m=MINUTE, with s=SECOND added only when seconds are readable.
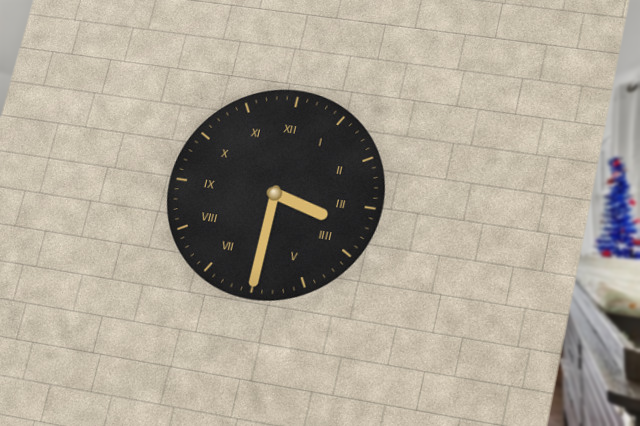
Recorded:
h=3 m=30
